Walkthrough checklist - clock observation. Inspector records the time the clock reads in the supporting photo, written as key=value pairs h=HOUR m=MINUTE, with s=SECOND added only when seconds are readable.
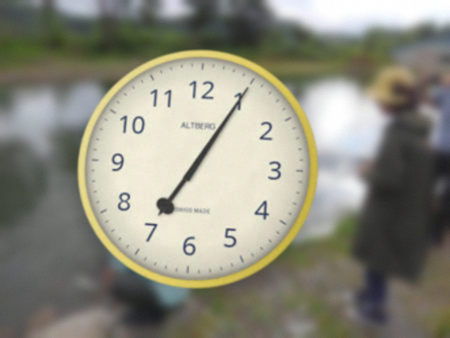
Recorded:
h=7 m=5
